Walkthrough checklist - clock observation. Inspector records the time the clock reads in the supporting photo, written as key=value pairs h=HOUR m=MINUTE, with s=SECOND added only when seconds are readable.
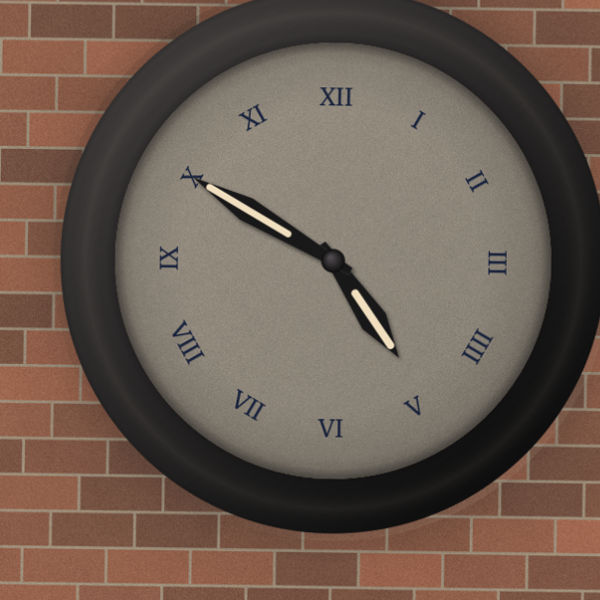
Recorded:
h=4 m=50
